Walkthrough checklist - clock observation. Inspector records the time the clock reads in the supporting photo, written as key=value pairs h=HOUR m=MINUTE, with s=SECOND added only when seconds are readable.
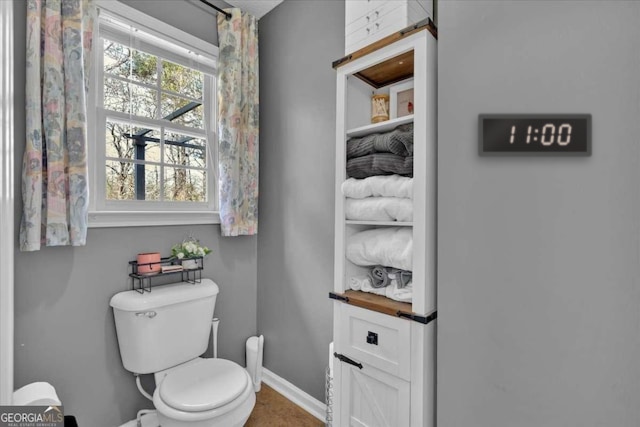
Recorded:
h=11 m=0
